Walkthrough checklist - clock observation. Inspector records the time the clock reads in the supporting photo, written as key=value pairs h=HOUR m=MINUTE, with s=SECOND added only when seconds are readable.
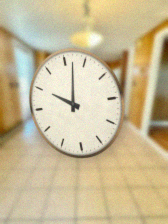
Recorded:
h=10 m=2
